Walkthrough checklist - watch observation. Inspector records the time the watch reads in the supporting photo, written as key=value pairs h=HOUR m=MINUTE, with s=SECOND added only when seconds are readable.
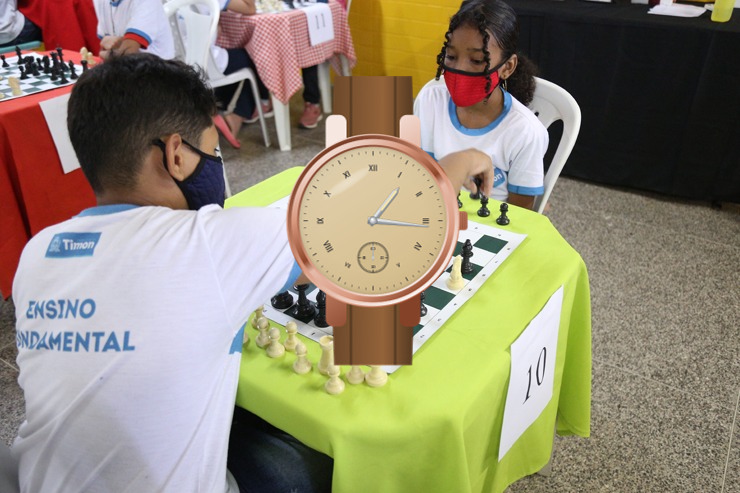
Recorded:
h=1 m=16
